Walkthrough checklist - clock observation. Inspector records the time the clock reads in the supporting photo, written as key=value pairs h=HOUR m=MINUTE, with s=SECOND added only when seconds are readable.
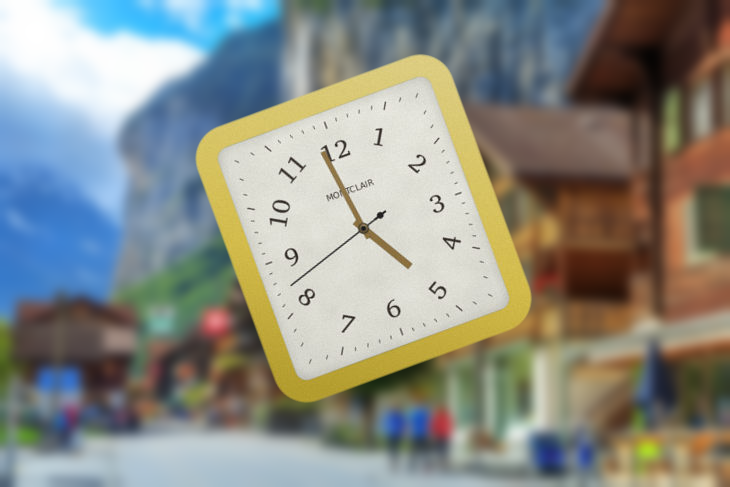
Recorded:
h=4 m=58 s=42
